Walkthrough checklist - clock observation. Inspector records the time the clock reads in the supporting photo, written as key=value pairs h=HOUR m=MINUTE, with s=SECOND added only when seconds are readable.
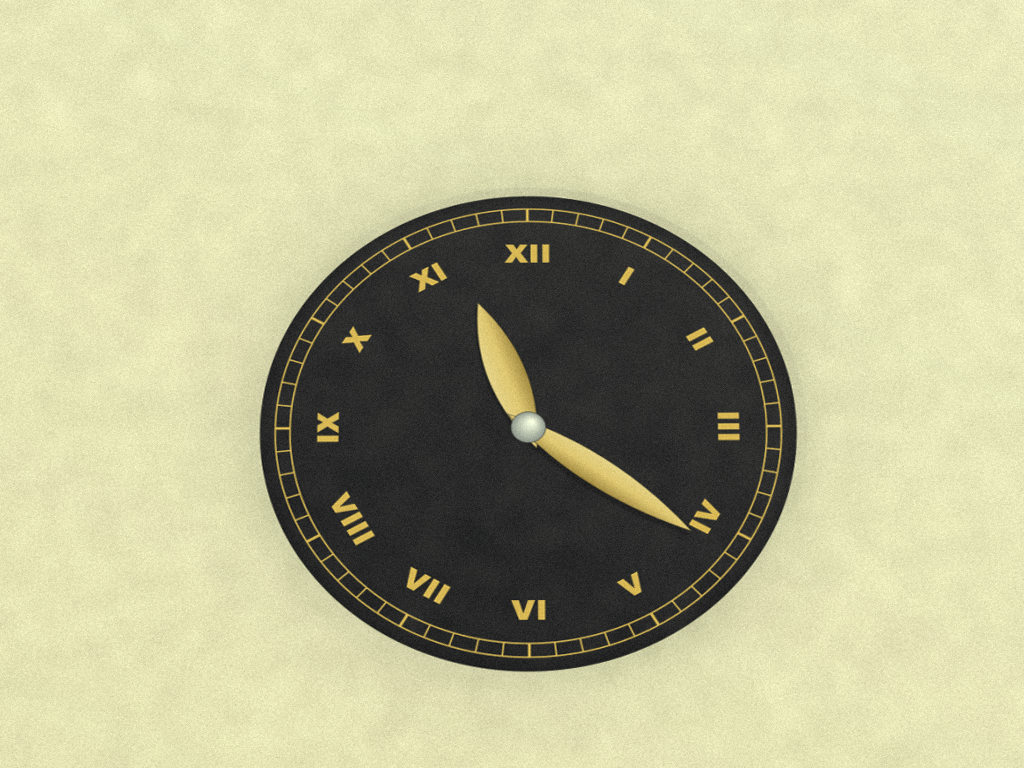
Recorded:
h=11 m=21
